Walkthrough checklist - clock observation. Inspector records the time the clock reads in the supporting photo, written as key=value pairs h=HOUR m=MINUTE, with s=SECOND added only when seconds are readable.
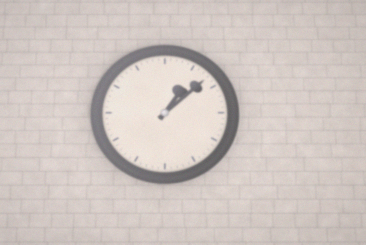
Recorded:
h=1 m=8
